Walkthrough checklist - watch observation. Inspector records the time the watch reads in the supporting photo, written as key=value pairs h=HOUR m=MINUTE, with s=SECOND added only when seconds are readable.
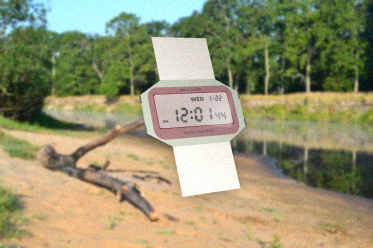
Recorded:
h=12 m=1 s=44
